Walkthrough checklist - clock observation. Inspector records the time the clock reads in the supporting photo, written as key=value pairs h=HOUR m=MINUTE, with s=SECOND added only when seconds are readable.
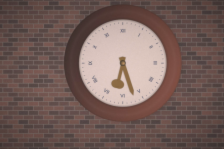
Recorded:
h=6 m=27
